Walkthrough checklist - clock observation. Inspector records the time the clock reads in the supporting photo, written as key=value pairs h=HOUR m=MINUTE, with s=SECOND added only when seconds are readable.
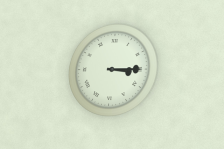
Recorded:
h=3 m=15
